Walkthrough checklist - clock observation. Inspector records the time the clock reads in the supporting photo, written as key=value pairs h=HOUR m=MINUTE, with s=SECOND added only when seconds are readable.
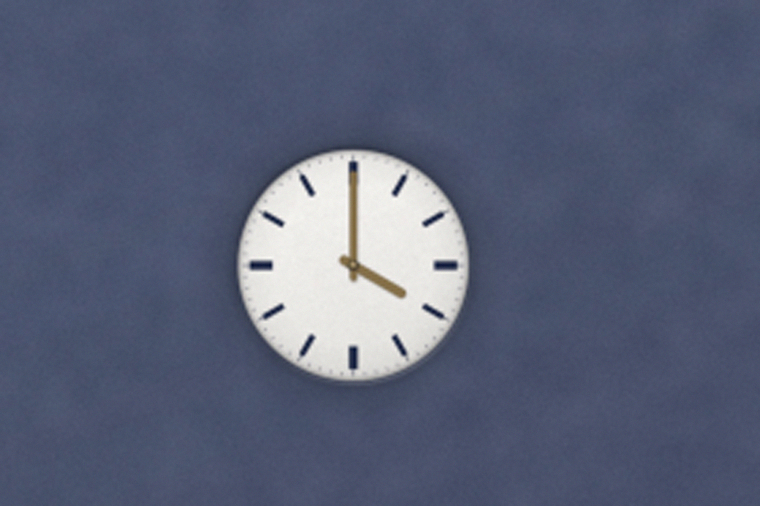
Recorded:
h=4 m=0
